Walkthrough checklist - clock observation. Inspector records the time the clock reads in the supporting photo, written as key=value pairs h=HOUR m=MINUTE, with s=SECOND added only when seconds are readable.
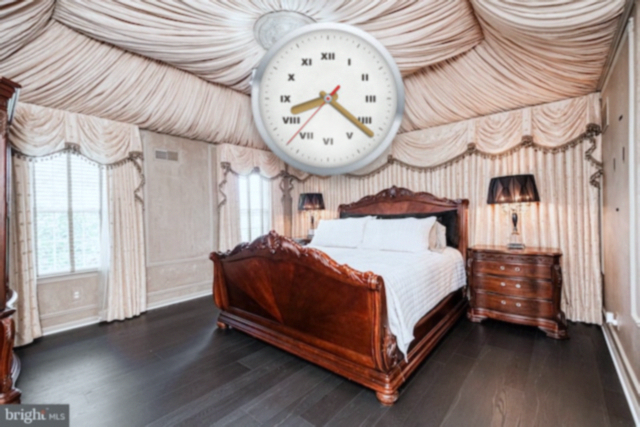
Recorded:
h=8 m=21 s=37
